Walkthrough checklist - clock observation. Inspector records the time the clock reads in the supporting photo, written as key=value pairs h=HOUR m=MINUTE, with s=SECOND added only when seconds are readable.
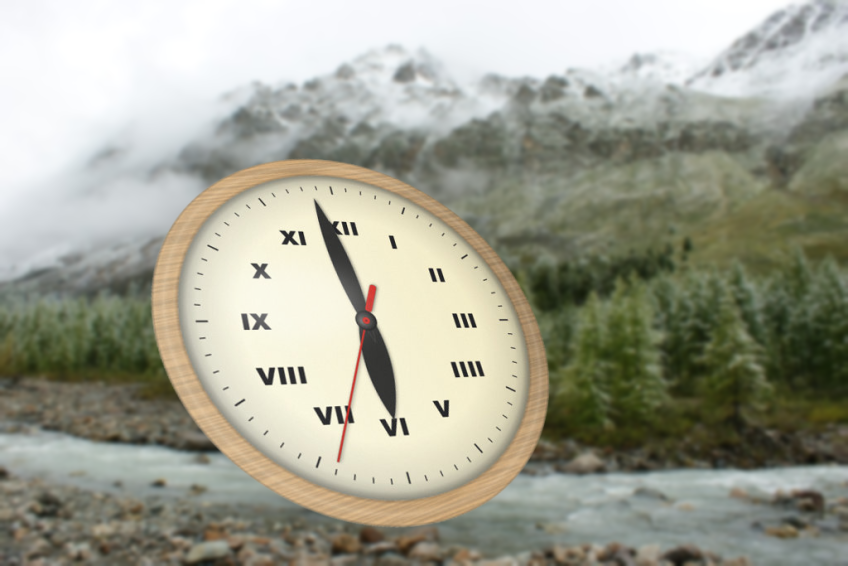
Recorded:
h=5 m=58 s=34
